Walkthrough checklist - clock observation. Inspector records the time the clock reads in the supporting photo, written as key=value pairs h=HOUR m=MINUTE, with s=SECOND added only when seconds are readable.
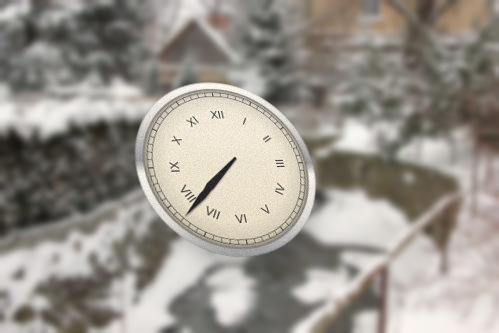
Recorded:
h=7 m=38
